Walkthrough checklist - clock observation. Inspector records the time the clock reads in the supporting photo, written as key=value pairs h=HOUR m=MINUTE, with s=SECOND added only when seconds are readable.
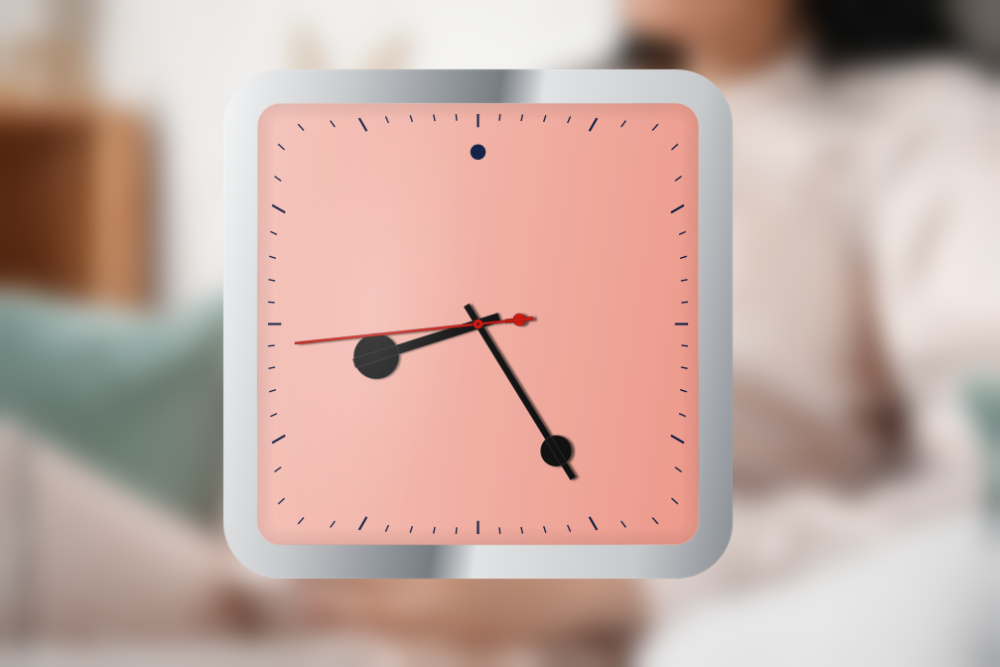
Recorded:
h=8 m=24 s=44
